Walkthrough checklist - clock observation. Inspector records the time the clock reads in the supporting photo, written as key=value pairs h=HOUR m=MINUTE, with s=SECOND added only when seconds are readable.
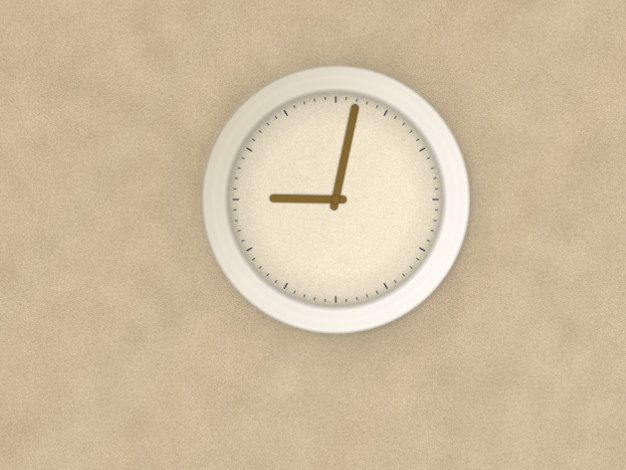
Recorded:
h=9 m=2
